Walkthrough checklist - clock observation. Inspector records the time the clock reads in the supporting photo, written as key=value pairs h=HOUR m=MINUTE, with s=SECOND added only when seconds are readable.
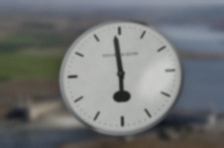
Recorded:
h=5 m=59
